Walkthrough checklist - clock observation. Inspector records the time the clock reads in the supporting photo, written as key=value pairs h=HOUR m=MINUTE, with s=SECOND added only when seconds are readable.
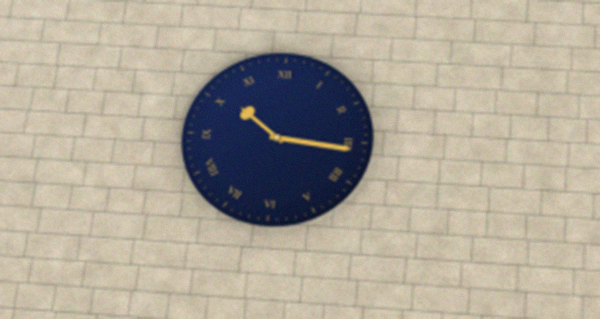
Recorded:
h=10 m=16
